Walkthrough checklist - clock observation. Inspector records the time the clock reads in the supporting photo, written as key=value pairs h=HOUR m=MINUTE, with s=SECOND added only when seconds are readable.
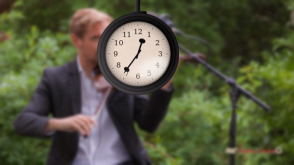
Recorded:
h=12 m=36
